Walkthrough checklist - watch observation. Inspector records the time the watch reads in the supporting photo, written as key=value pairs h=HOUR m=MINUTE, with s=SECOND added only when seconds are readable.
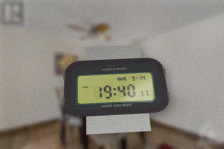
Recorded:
h=19 m=40 s=11
